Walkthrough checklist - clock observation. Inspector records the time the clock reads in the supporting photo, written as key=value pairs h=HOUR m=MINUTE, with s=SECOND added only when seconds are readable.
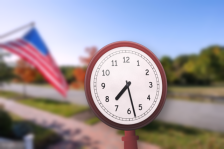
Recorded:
h=7 m=28
